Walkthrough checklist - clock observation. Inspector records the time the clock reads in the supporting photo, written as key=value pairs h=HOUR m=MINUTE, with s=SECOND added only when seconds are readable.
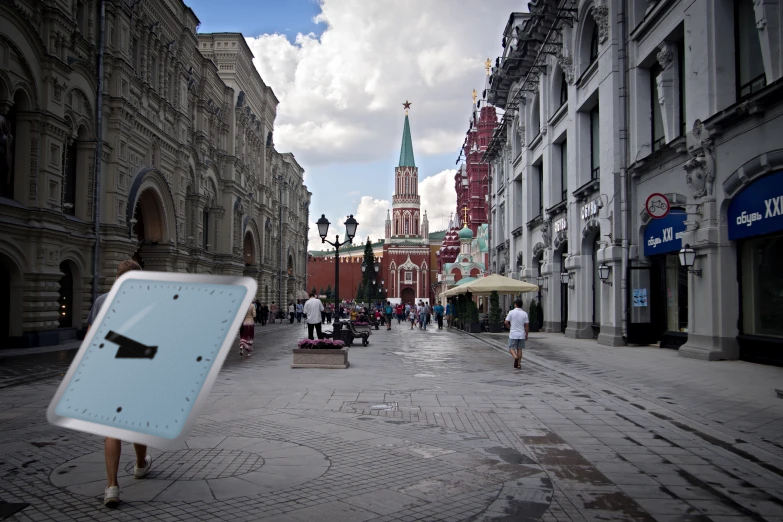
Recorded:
h=8 m=47
